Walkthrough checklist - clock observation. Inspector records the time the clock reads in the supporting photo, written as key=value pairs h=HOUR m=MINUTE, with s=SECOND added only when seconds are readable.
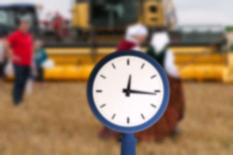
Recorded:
h=12 m=16
